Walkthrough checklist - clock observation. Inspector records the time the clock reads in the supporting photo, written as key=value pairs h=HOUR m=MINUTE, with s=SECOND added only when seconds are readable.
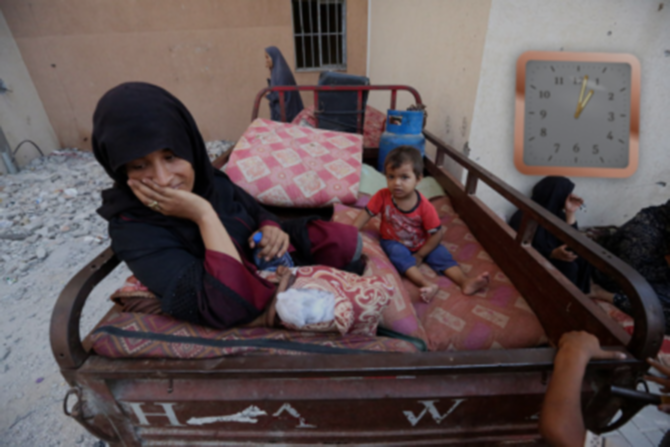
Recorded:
h=1 m=2
